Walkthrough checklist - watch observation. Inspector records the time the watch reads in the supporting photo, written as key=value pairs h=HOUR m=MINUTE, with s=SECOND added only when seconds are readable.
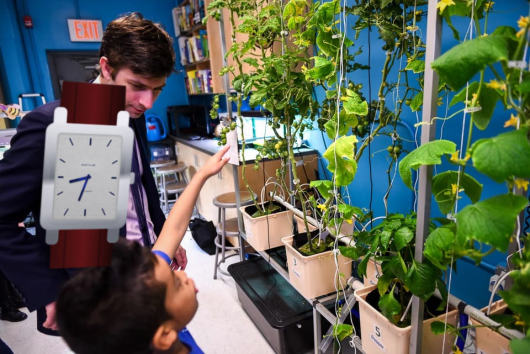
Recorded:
h=8 m=33
